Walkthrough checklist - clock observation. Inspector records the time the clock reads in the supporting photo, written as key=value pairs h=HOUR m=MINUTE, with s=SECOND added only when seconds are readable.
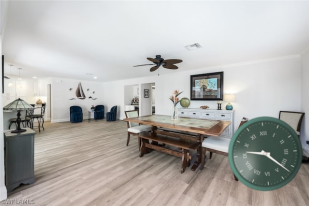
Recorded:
h=9 m=22
